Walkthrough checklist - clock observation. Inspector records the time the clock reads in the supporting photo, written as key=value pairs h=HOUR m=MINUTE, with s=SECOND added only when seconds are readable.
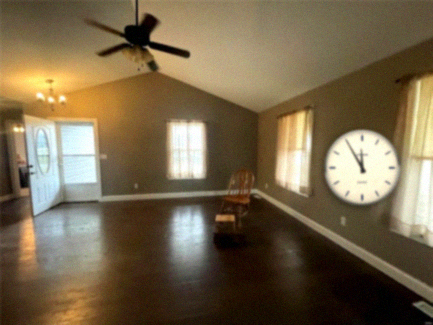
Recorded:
h=11 m=55
